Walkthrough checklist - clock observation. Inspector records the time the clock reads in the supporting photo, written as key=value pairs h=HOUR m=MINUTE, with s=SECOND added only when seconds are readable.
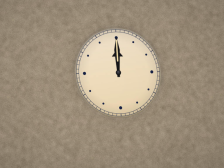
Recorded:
h=12 m=0
